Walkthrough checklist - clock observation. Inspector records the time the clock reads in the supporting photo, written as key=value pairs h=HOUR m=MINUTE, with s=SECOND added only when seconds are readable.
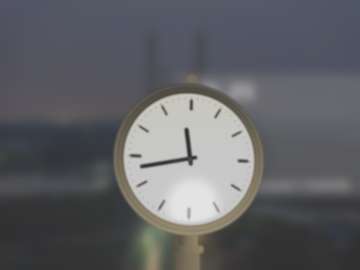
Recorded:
h=11 m=43
